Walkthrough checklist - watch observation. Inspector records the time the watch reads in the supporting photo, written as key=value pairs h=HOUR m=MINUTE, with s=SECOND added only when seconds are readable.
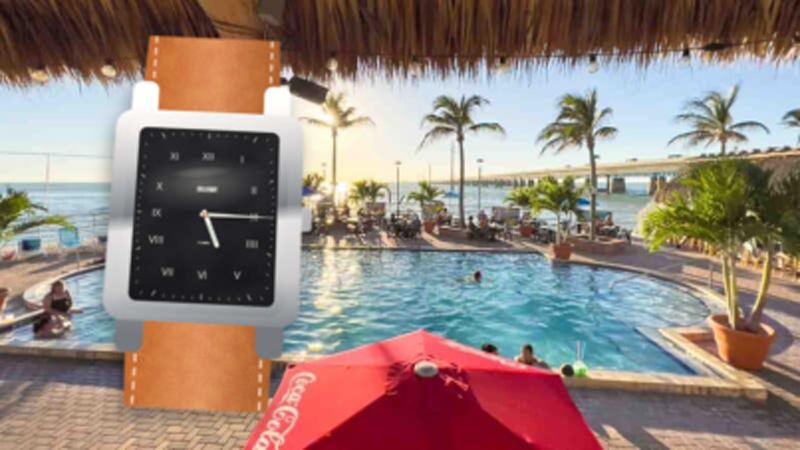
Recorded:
h=5 m=15
